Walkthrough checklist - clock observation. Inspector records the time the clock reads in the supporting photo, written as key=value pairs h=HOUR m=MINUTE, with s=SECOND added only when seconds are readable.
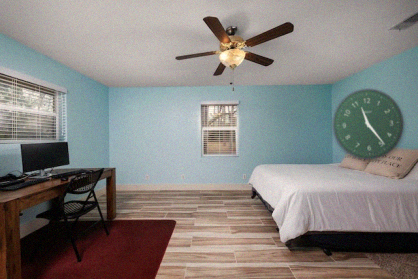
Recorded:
h=11 m=24
